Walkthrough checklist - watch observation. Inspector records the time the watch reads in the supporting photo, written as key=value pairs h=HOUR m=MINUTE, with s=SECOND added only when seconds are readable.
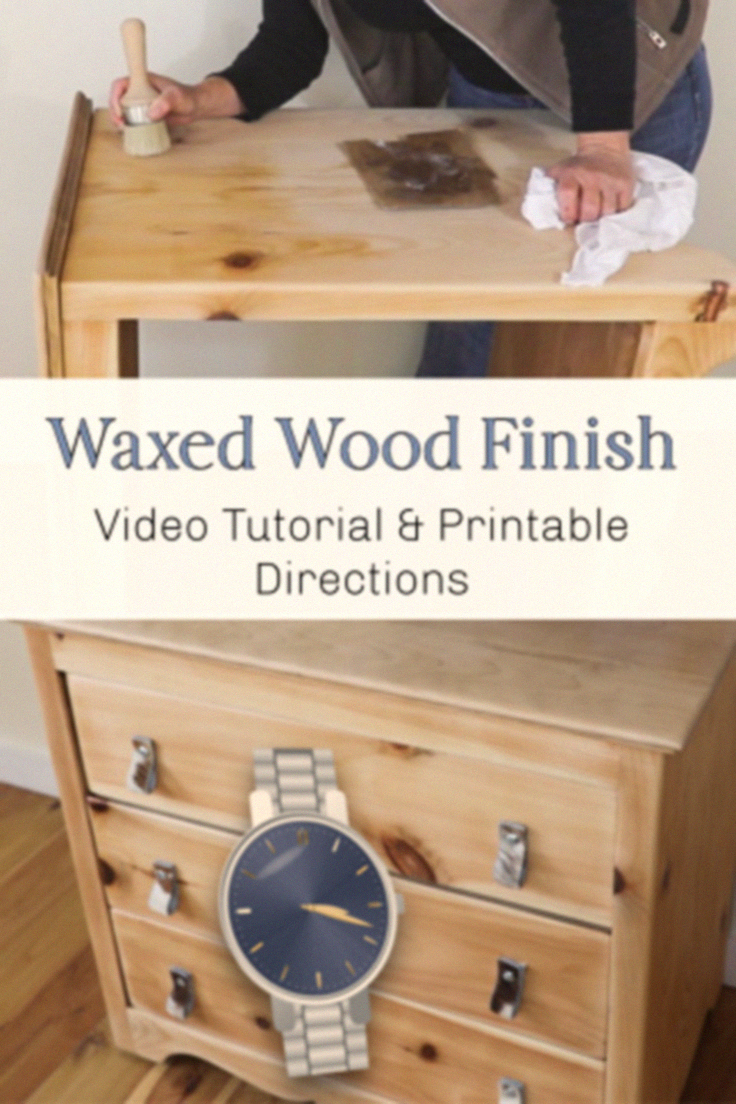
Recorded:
h=3 m=18
